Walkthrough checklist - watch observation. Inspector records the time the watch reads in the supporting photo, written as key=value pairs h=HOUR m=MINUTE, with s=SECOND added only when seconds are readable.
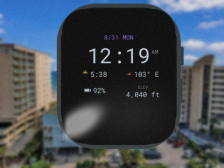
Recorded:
h=12 m=19
